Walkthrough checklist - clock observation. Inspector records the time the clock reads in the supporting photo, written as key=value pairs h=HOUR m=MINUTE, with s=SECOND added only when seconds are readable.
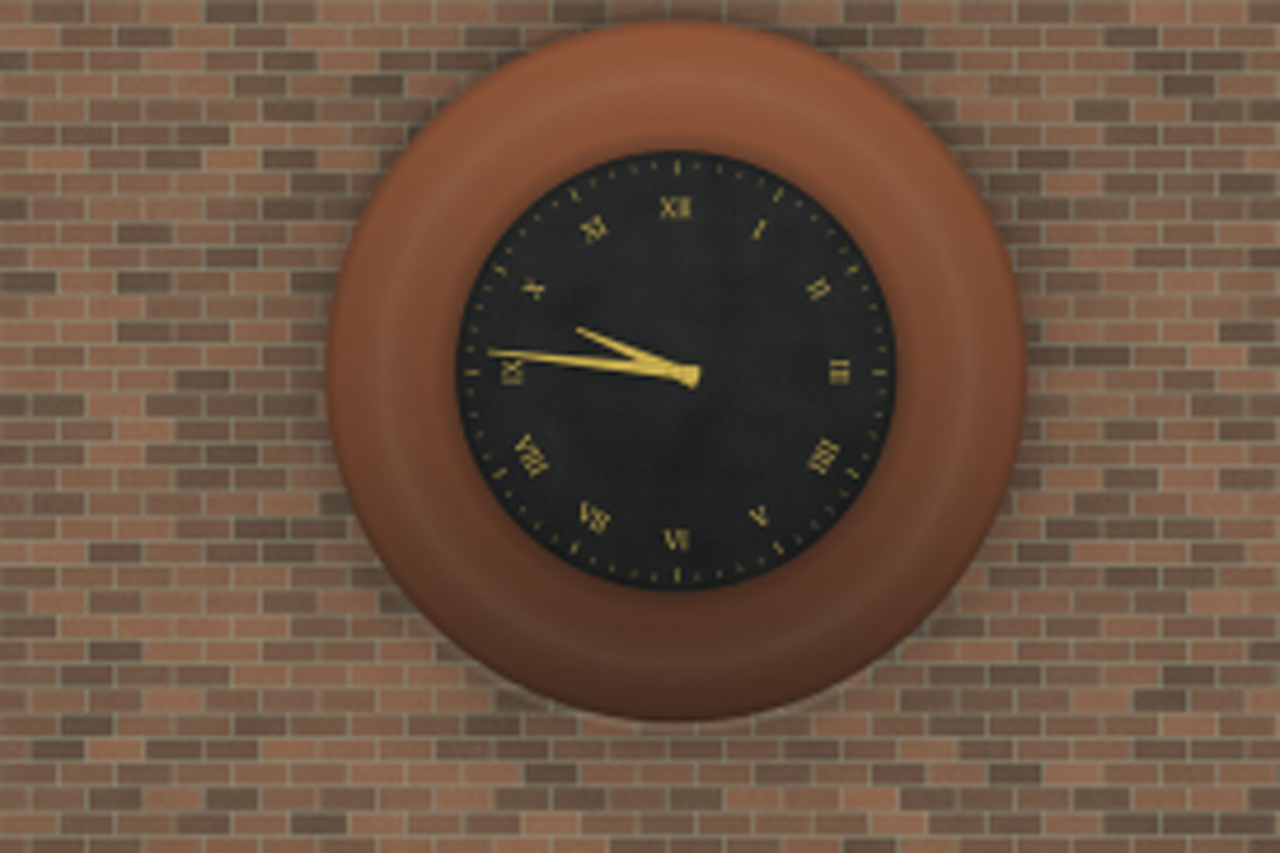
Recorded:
h=9 m=46
